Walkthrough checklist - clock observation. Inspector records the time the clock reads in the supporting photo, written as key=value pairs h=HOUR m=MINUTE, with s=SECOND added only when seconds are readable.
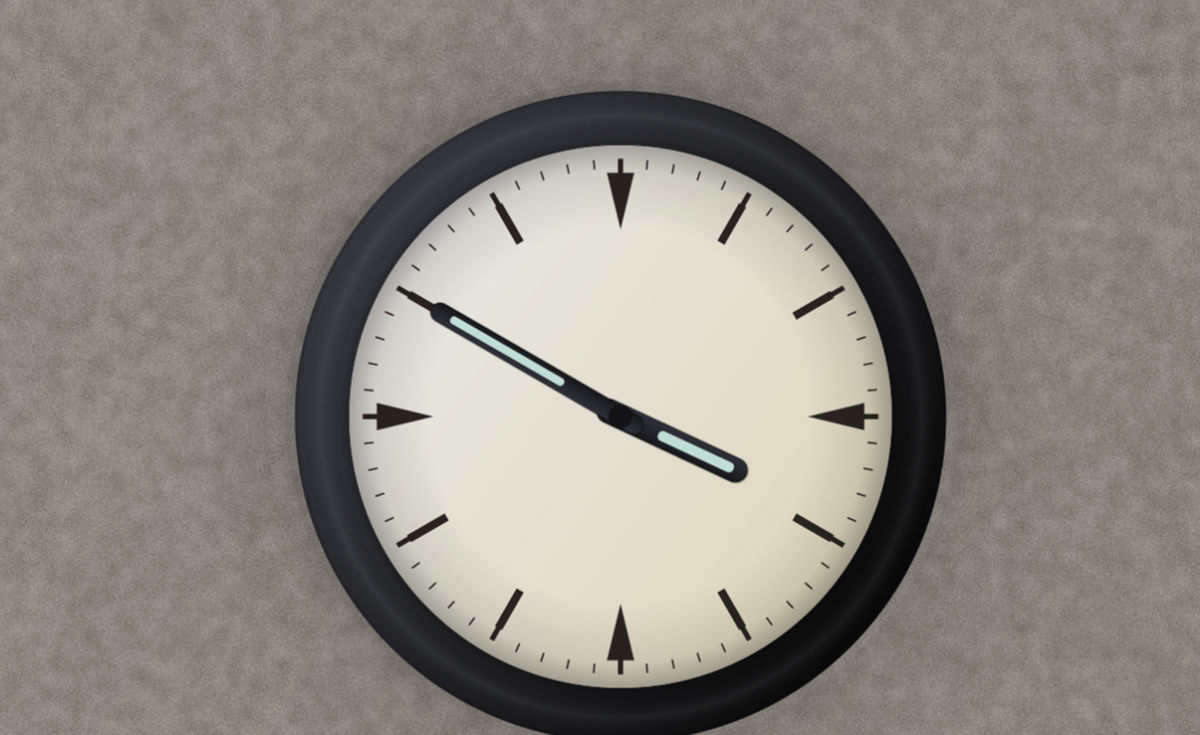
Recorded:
h=3 m=50
